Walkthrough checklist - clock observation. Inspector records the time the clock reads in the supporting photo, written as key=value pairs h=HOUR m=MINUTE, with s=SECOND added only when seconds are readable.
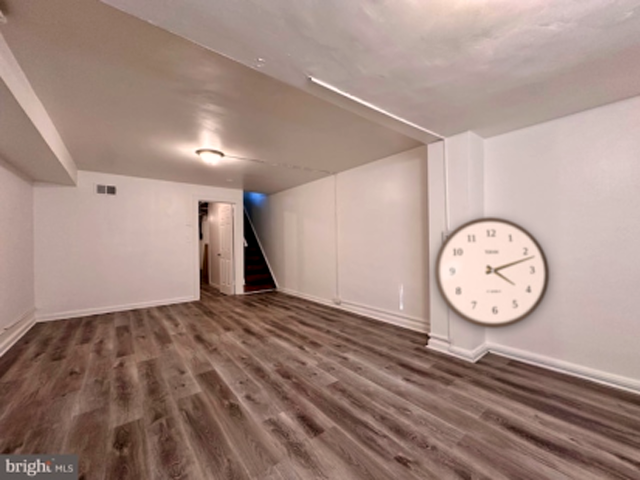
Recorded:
h=4 m=12
